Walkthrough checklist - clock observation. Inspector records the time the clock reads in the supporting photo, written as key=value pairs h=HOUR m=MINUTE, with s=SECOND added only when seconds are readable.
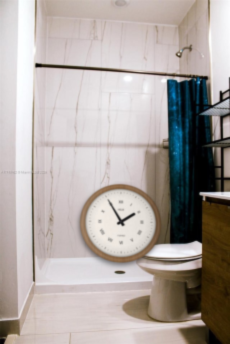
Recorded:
h=1 m=55
